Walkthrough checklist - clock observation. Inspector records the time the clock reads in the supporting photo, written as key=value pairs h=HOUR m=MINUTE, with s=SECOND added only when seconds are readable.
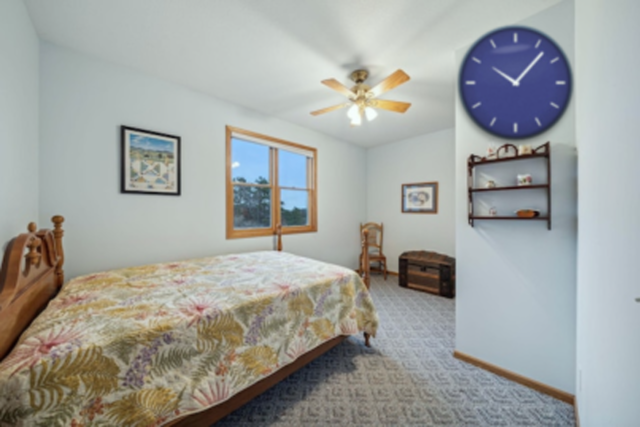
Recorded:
h=10 m=7
